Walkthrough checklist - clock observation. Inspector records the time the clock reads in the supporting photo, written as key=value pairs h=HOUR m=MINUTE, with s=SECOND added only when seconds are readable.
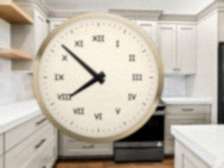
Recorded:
h=7 m=52
